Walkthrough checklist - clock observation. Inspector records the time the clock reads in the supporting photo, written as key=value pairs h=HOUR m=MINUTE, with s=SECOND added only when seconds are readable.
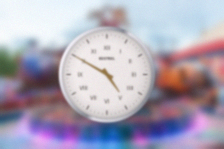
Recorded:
h=4 m=50
